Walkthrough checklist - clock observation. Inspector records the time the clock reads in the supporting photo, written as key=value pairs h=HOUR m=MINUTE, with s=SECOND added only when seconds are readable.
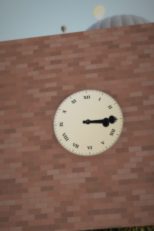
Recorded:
h=3 m=15
